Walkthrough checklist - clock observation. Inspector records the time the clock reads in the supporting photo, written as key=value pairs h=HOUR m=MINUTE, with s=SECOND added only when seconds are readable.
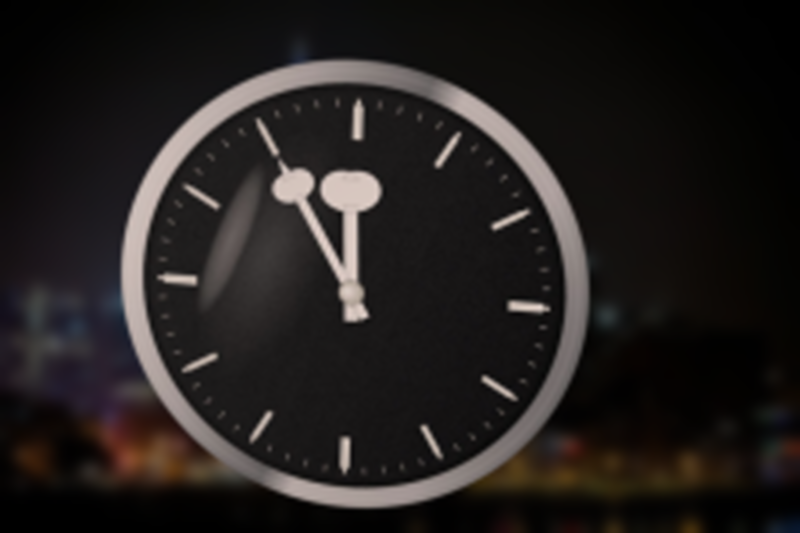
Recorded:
h=11 m=55
